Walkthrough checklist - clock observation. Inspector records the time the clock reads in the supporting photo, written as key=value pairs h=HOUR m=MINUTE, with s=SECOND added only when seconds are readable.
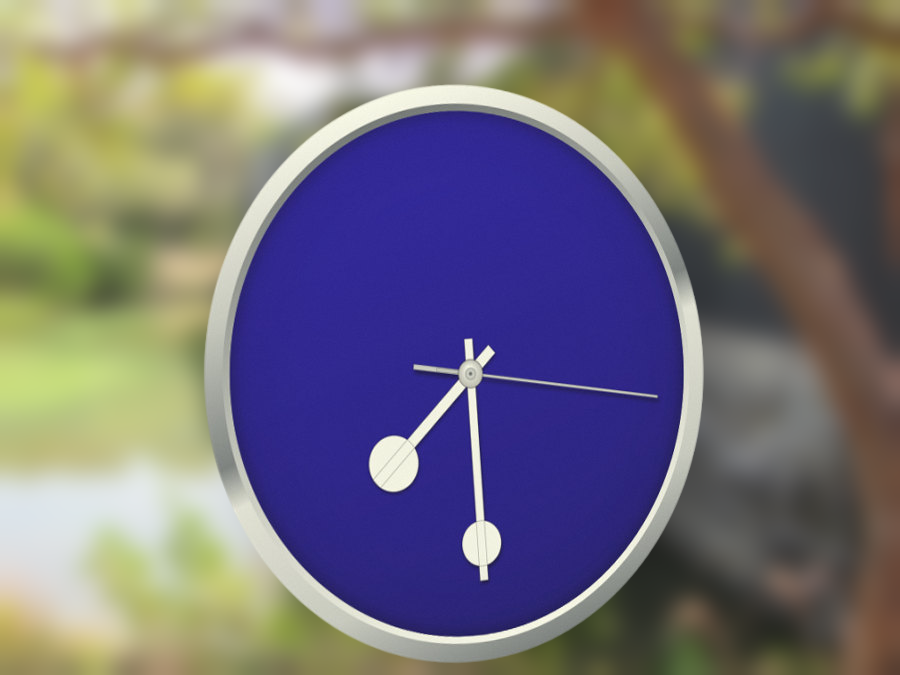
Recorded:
h=7 m=29 s=16
